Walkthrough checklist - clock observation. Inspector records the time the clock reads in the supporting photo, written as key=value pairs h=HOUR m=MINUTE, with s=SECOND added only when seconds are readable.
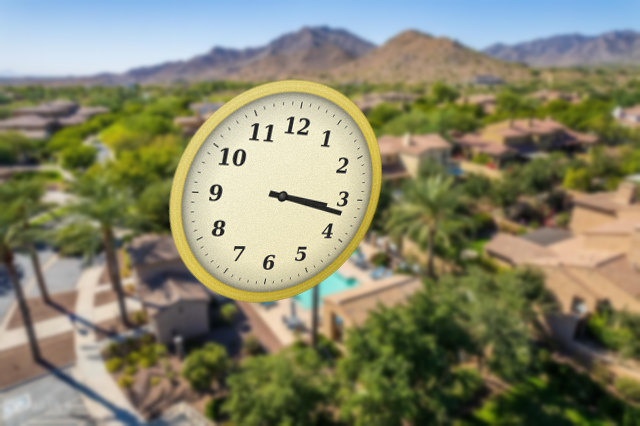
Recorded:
h=3 m=17
